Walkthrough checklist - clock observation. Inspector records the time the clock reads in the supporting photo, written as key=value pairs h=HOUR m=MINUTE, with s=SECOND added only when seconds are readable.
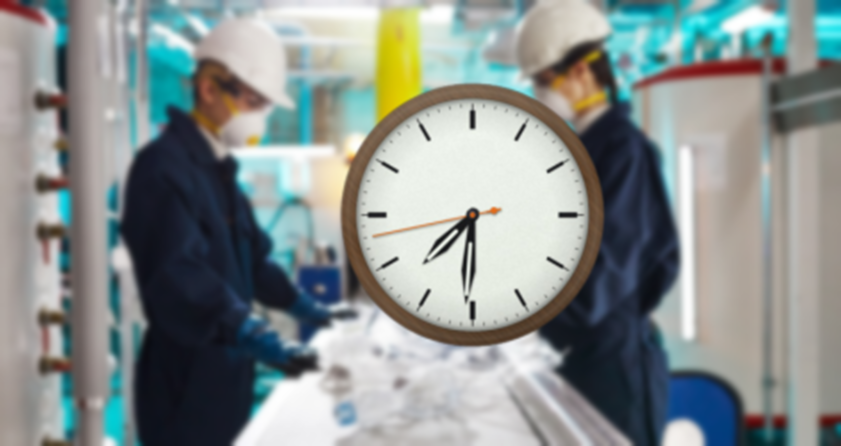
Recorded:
h=7 m=30 s=43
